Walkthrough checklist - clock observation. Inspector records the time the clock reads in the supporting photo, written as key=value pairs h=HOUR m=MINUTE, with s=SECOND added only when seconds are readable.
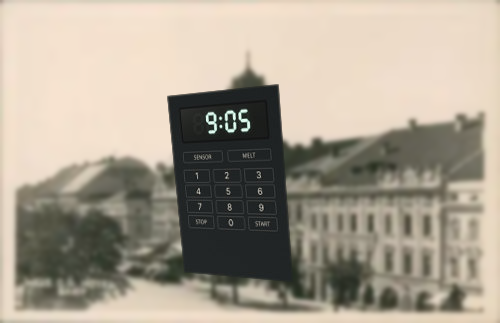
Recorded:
h=9 m=5
